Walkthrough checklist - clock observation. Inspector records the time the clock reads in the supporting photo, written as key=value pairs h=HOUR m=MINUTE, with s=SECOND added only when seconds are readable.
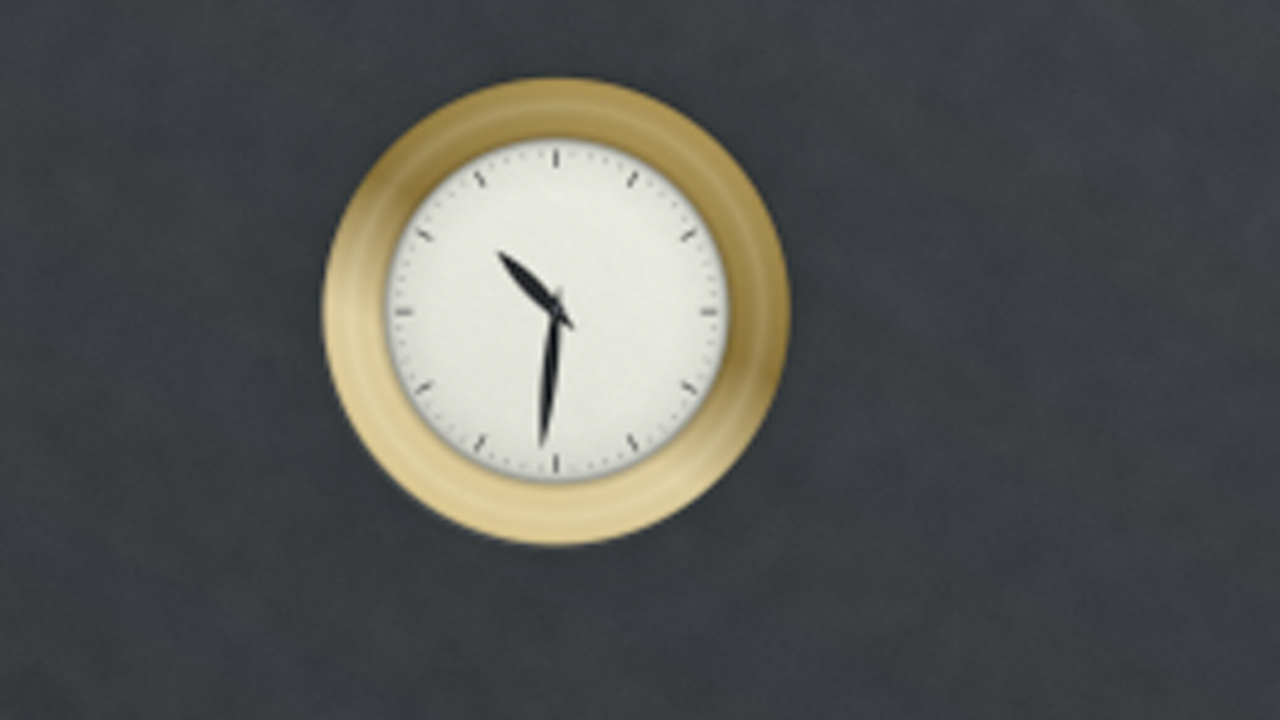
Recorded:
h=10 m=31
